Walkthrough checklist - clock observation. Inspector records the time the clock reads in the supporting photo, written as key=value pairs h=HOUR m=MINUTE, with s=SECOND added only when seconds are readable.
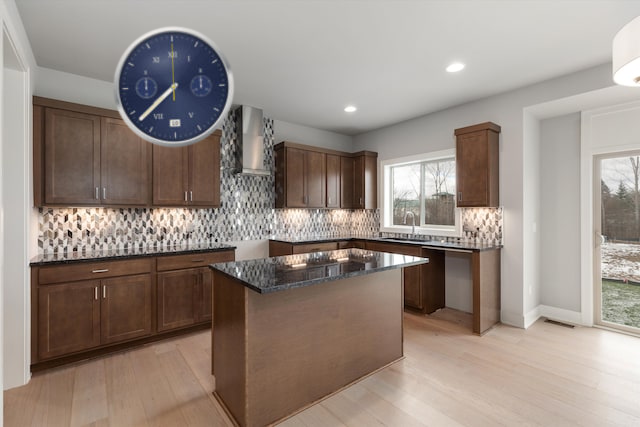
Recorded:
h=7 m=38
